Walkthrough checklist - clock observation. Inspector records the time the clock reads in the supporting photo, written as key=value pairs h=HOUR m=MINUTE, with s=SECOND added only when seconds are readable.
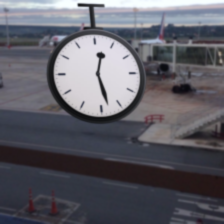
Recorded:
h=12 m=28
